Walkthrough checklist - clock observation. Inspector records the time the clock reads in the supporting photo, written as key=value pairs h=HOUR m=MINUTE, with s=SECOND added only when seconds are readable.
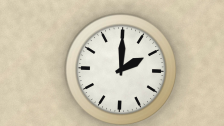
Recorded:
h=2 m=0
